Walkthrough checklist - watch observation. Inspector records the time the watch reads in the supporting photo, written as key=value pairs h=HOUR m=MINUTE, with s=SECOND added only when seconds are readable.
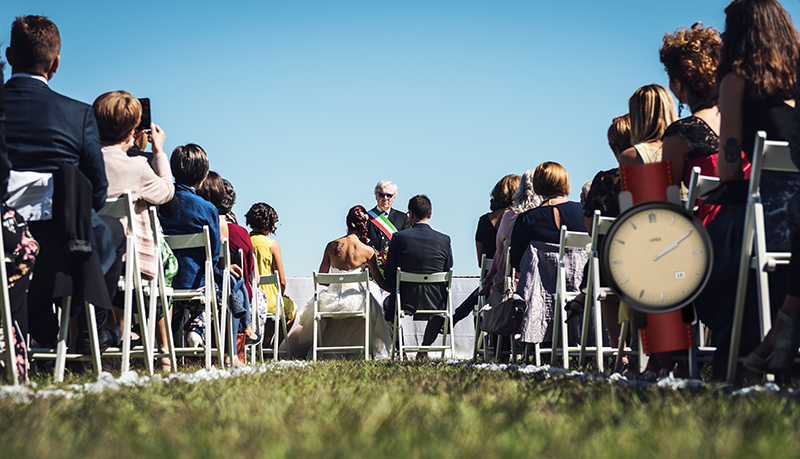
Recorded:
h=2 m=10
